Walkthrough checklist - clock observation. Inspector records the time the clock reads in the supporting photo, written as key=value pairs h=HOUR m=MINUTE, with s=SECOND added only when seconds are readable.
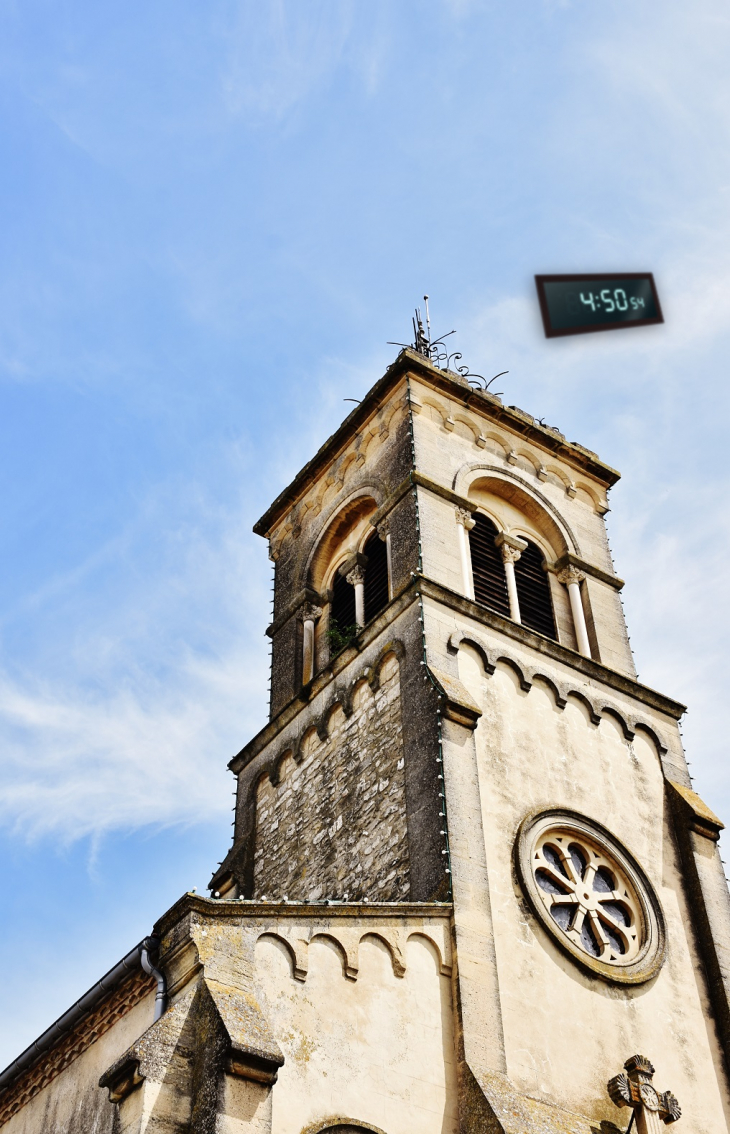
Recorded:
h=4 m=50 s=54
